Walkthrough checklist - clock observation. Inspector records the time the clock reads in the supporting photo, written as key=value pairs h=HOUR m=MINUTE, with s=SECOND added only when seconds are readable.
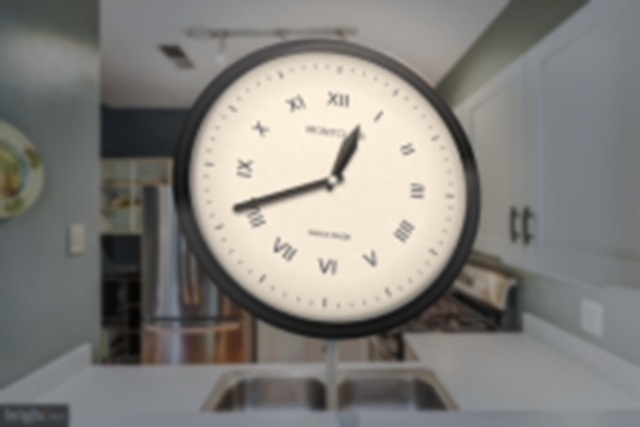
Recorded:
h=12 m=41
